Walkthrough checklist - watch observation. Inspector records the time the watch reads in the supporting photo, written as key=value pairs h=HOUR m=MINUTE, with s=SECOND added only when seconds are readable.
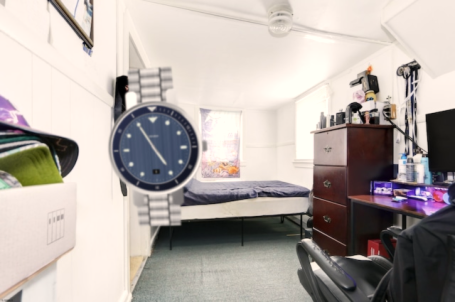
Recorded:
h=4 m=55
